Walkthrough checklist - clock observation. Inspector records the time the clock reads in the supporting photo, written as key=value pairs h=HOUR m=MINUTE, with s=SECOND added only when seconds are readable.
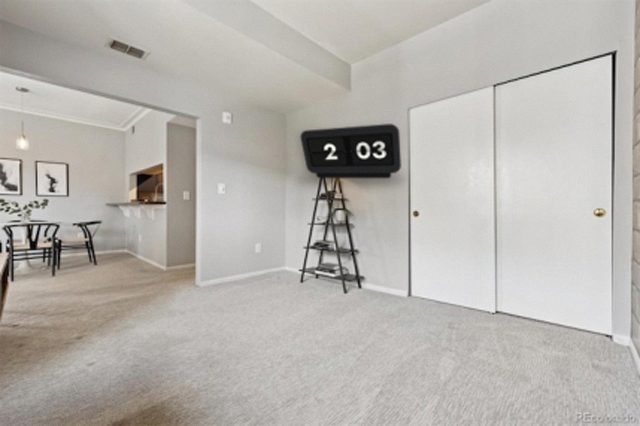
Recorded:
h=2 m=3
